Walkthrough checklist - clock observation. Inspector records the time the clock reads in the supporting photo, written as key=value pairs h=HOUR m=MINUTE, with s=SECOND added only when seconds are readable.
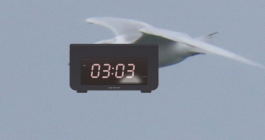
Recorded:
h=3 m=3
